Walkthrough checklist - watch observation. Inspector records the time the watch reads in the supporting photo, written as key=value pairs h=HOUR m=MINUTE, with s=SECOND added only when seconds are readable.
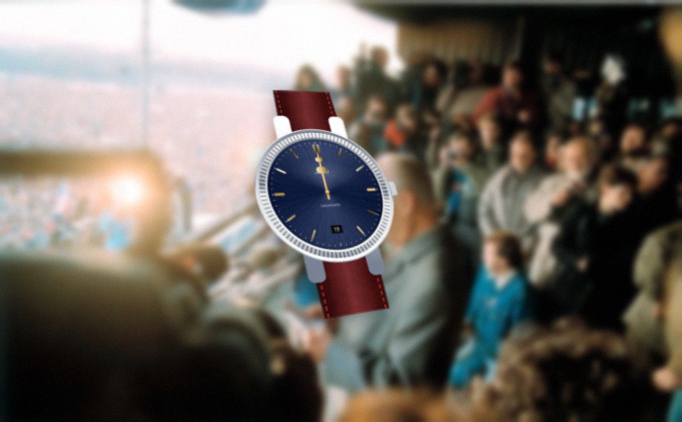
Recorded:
h=12 m=0
